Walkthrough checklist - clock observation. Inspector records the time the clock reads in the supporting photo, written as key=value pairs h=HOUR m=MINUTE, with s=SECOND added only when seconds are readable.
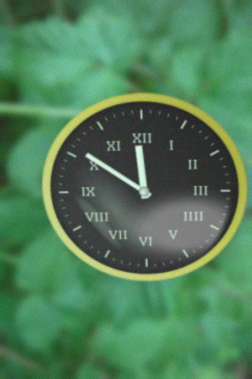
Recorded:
h=11 m=51
